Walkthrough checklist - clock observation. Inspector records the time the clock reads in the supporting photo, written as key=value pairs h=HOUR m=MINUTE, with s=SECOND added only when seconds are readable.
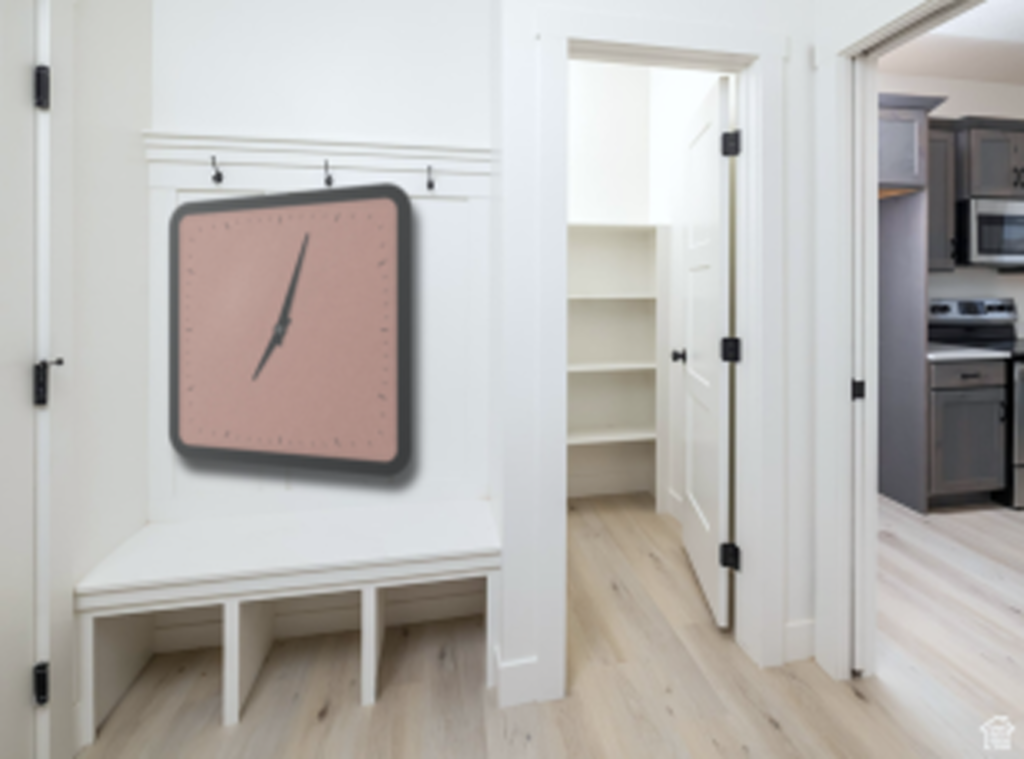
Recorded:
h=7 m=3
